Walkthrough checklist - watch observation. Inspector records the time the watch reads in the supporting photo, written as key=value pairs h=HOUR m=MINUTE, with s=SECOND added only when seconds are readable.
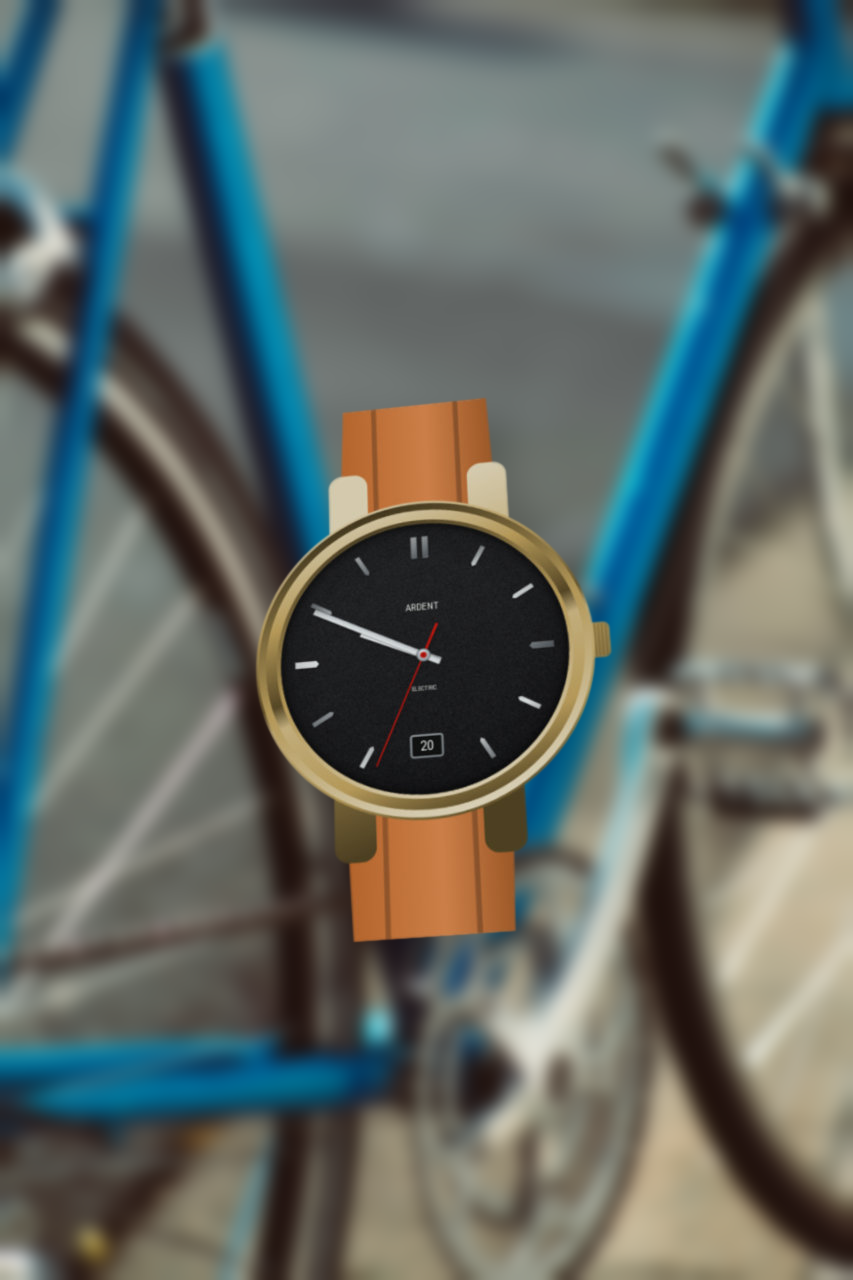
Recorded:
h=9 m=49 s=34
